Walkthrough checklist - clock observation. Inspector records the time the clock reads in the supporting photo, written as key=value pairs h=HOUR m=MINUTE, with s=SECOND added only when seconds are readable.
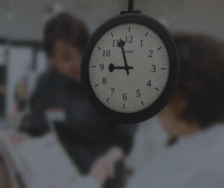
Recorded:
h=8 m=57
